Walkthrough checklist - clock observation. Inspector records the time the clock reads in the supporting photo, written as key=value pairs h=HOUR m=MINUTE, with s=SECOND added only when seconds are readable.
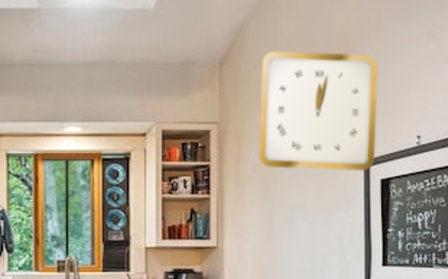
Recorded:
h=12 m=2
